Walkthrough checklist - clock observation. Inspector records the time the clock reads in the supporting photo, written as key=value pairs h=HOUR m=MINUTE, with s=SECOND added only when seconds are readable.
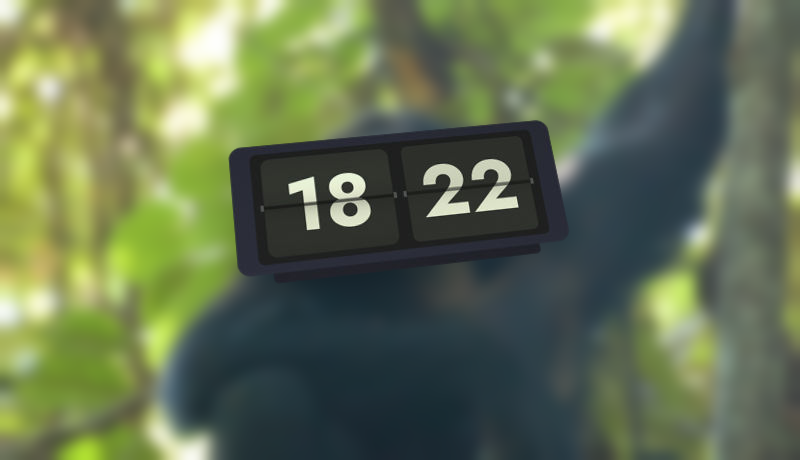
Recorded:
h=18 m=22
